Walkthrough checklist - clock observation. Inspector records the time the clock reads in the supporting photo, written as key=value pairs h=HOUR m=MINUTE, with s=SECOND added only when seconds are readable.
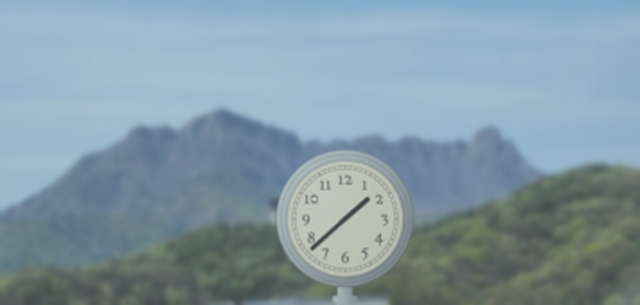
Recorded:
h=1 m=38
